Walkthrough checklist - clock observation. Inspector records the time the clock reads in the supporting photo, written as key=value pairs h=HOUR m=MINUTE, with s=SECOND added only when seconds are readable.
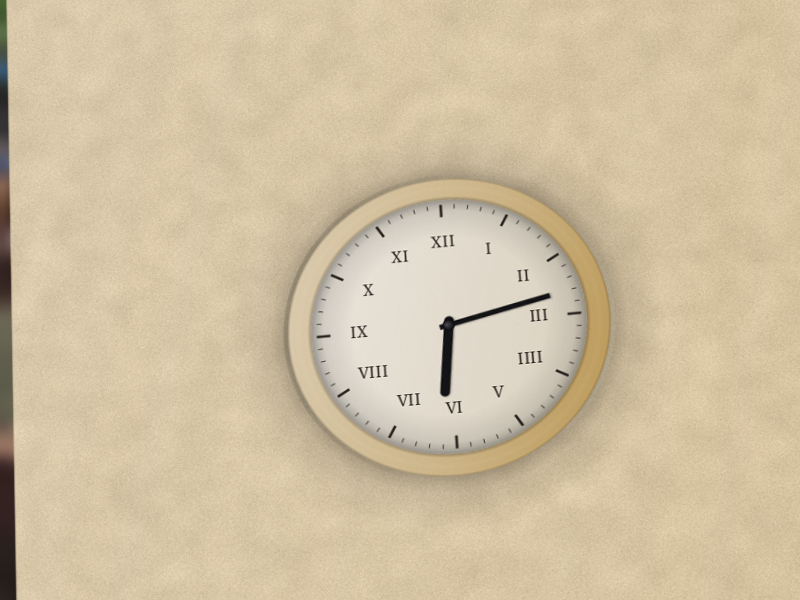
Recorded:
h=6 m=13
